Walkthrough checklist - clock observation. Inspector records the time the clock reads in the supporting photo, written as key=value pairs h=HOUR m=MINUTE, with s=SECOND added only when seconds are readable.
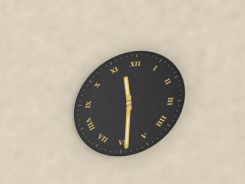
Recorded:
h=11 m=29
